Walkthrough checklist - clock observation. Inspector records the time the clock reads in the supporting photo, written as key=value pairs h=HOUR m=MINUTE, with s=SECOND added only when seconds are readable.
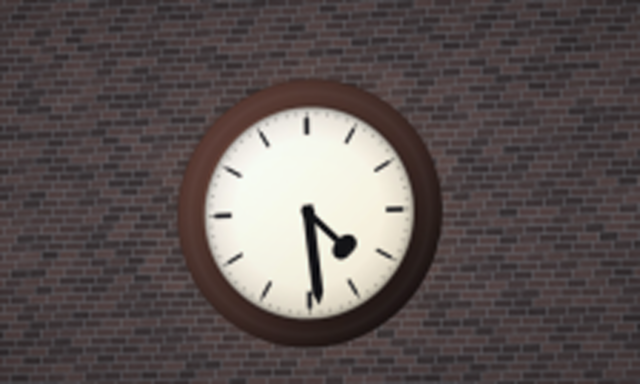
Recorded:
h=4 m=29
